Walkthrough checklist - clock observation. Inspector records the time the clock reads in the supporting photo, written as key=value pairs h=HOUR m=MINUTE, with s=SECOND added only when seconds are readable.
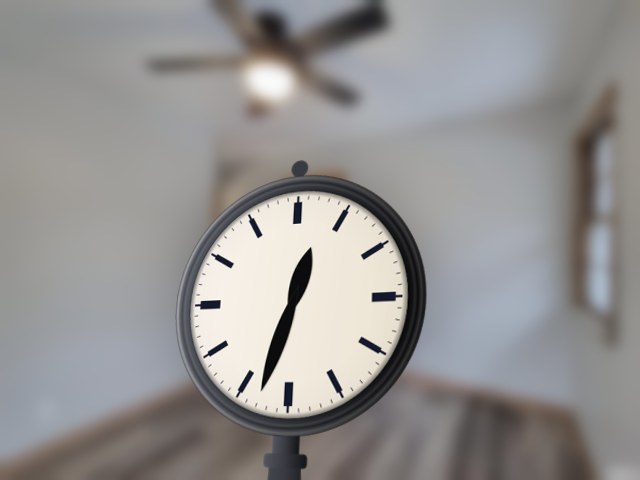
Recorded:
h=12 m=33
